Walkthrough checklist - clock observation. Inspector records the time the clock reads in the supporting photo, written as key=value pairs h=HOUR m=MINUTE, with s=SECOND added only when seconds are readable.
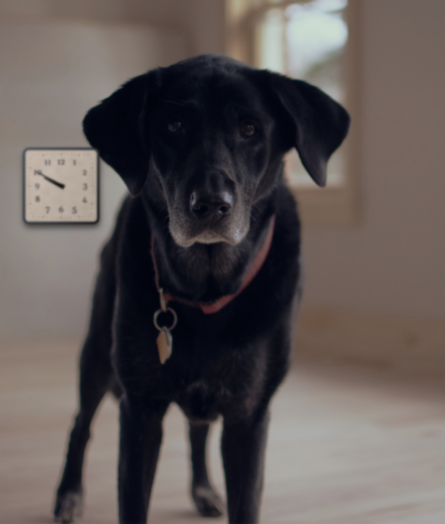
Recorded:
h=9 m=50
